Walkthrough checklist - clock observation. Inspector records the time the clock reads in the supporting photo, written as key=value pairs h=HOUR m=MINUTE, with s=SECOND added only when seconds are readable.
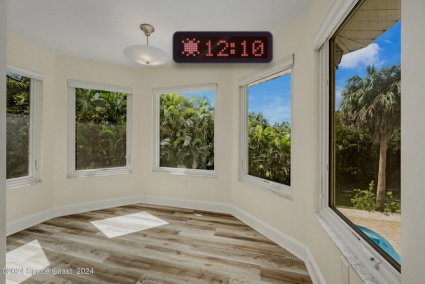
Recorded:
h=12 m=10
